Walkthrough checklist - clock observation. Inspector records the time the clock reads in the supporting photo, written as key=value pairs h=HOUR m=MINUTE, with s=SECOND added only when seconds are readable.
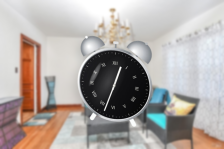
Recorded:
h=12 m=33
